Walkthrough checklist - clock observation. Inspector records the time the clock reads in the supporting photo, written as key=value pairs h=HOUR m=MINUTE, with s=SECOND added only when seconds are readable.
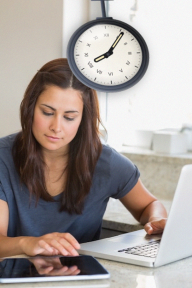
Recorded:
h=8 m=6
